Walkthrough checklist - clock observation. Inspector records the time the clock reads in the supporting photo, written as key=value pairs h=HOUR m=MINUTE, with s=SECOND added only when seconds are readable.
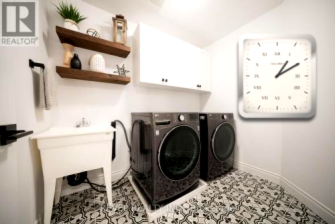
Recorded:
h=1 m=10
